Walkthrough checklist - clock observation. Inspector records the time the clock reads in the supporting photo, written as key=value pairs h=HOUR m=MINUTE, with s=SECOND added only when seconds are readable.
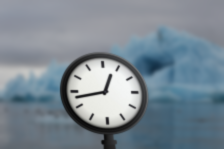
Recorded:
h=12 m=43
